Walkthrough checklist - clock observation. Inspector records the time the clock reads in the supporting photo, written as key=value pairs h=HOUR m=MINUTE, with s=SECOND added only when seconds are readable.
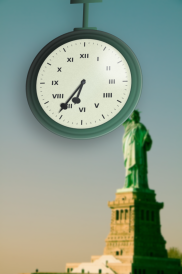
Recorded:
h=6 m=36
